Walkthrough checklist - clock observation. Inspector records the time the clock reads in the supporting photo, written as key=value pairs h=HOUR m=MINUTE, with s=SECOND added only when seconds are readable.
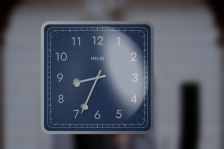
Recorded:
h=8 m=34
